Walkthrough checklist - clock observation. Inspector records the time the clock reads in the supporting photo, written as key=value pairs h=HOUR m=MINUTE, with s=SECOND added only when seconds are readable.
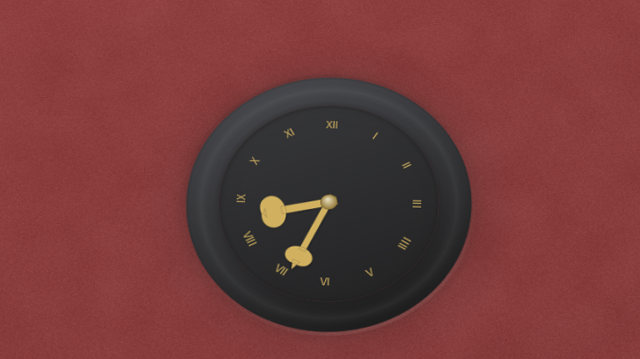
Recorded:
h=8 m=34
